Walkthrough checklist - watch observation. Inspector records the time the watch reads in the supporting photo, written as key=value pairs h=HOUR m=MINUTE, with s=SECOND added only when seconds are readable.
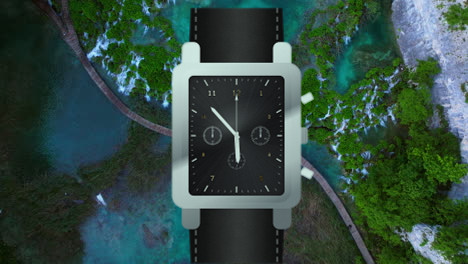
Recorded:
h=5 m=53
